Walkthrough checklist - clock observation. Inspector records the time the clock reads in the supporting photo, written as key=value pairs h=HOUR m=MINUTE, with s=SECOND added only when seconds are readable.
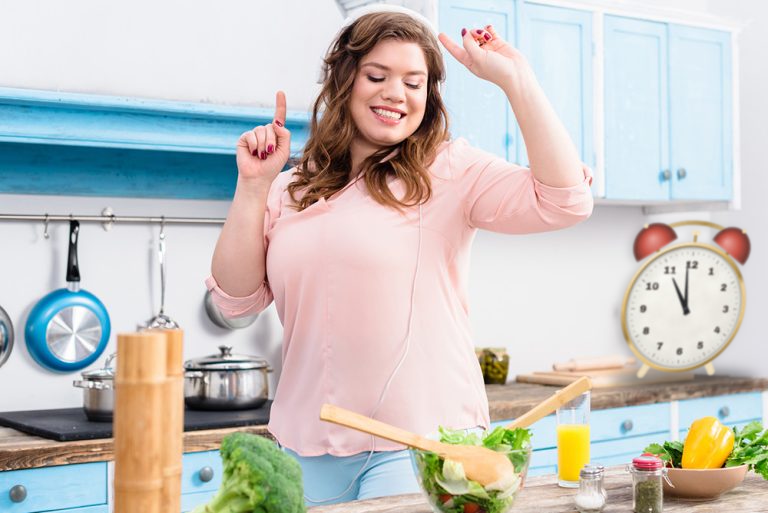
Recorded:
h=10 m=59
